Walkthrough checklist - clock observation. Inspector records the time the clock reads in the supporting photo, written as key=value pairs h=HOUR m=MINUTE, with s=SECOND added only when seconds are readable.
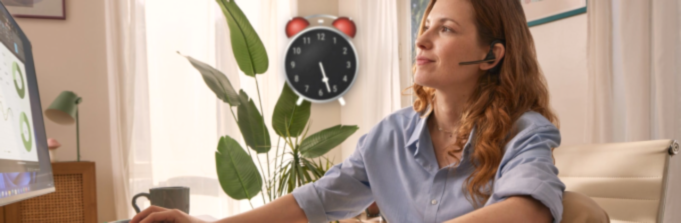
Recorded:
h=5 m=27
